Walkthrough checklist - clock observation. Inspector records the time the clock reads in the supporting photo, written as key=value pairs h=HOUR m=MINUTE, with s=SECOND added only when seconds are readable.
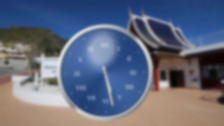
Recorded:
h=5 m=28
